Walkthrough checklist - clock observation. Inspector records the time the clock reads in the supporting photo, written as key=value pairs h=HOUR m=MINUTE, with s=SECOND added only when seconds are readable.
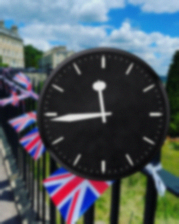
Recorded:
h=11 m=44
